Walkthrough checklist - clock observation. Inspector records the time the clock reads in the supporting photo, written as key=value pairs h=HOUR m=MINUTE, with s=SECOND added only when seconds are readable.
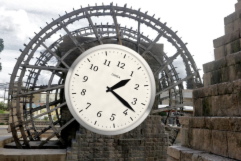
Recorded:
h=1 m=18
